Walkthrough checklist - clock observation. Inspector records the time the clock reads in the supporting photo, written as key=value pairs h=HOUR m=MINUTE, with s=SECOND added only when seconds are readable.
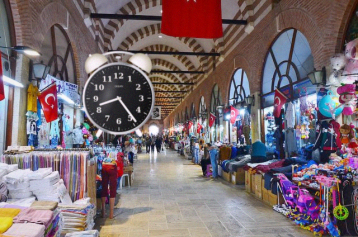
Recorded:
h=8 m=24
